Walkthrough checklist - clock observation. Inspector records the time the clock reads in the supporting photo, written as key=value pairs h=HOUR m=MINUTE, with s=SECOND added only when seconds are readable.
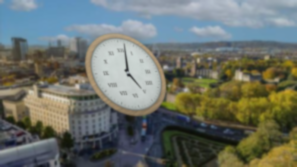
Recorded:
h=5 m=2
